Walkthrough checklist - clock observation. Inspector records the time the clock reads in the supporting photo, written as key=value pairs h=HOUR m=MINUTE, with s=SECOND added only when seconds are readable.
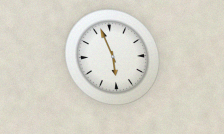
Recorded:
h=5 m=57
